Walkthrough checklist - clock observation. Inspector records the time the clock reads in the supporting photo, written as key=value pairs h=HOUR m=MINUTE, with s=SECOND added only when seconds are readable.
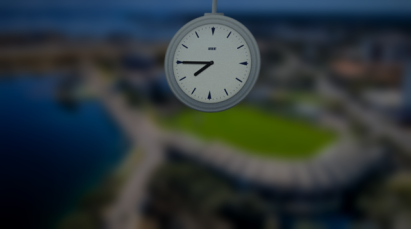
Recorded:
h=7 m=45
